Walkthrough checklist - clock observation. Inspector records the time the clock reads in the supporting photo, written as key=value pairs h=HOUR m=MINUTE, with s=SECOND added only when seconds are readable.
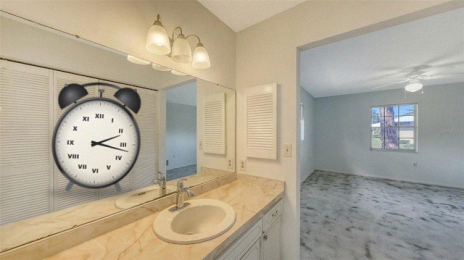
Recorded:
h=2 m=17
